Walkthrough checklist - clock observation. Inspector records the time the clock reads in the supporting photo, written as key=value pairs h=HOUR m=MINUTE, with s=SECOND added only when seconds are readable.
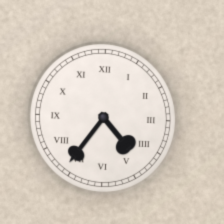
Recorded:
h=4 m=36
